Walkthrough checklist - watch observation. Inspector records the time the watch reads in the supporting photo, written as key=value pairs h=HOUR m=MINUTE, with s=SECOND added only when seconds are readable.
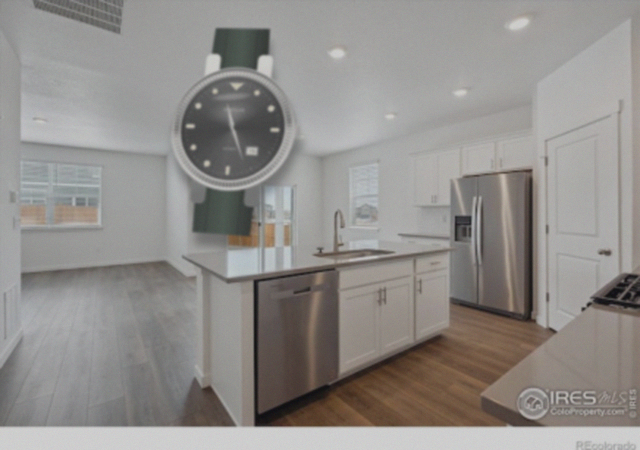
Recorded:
h=11 m=26
